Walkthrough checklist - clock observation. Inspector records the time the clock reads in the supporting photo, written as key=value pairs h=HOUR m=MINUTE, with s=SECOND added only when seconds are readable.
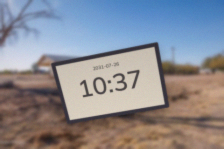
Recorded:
h=10 m=37
